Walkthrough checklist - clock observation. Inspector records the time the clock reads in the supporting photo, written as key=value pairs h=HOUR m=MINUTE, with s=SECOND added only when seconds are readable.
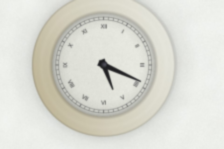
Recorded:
h=5 m=19
